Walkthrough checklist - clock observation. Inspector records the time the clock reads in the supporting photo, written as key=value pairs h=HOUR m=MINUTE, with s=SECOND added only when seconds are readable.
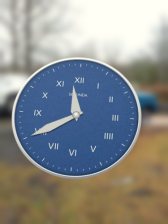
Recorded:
h=11 m=40
